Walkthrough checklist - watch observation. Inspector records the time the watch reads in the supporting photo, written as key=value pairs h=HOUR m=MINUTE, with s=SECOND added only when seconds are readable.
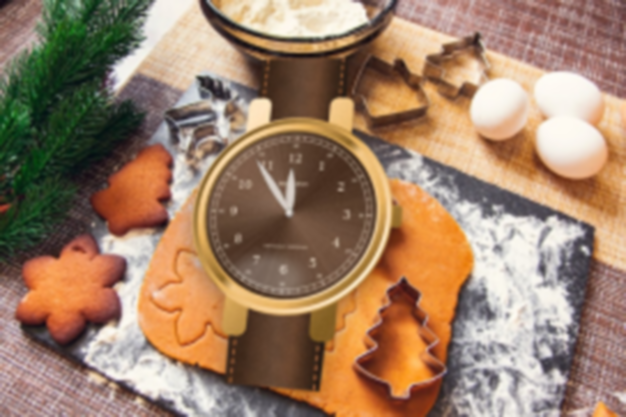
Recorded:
h=11 m=54
